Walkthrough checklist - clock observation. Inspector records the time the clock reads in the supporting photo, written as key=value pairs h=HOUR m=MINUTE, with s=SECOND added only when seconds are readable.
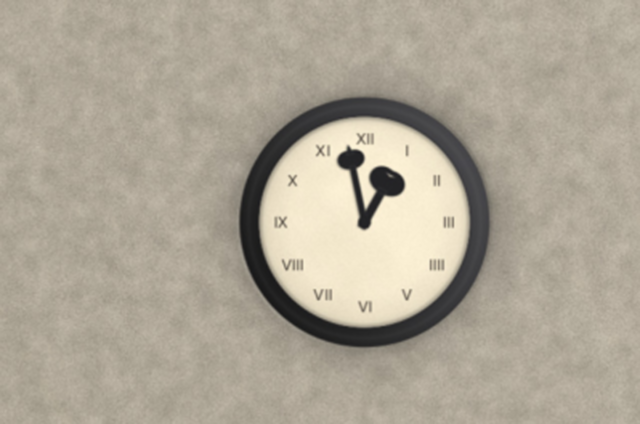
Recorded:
h=12 m=58
